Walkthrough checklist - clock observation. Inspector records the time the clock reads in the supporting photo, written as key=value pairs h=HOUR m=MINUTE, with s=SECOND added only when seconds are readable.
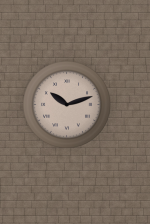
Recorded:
h=10 m=12
